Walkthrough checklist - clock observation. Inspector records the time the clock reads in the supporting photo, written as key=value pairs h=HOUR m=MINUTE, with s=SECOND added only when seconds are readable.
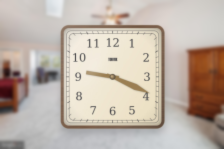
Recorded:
h=9 m=19
